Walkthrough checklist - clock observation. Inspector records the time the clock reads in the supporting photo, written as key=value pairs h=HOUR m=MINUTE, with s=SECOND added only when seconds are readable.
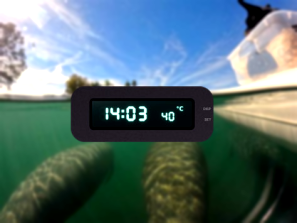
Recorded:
h=14 m=3
